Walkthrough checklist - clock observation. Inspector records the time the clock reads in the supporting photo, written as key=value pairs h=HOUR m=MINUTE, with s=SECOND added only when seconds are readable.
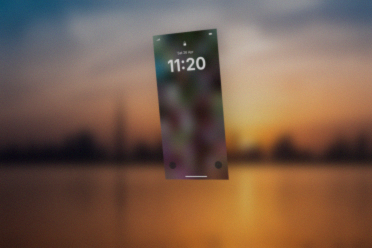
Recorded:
h=11 m=20
